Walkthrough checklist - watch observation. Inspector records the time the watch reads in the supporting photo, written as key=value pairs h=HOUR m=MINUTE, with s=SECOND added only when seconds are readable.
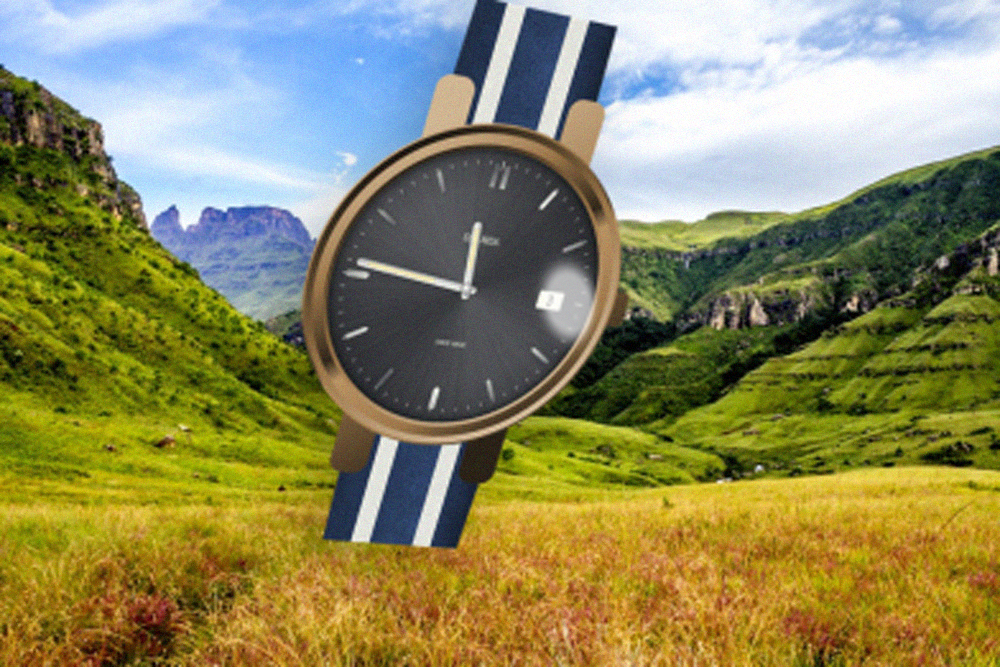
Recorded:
h=11 m=46
